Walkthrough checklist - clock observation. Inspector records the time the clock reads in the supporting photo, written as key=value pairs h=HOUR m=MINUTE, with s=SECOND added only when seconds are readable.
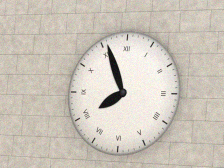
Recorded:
h=7 m=56
